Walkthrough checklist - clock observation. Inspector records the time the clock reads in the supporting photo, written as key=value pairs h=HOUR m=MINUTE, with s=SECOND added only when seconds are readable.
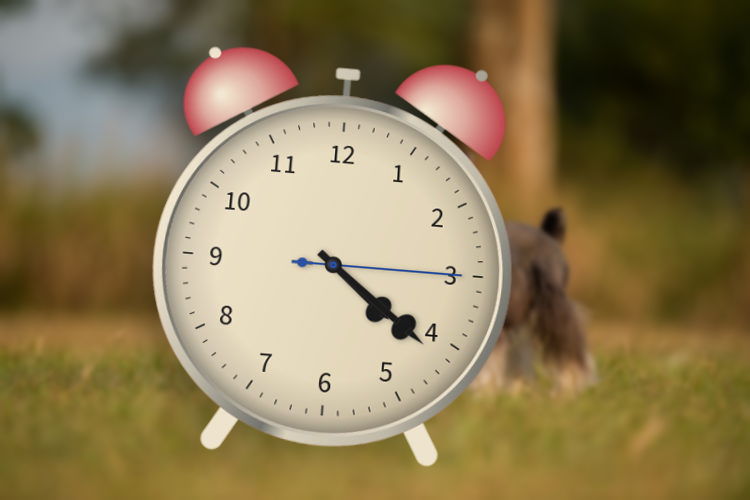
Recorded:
h=4 m=21 s=15
